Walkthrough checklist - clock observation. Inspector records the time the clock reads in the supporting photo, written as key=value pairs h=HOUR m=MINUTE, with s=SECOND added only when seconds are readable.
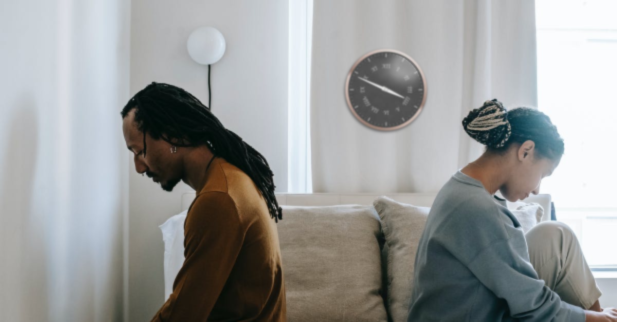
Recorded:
h=3 m=49
